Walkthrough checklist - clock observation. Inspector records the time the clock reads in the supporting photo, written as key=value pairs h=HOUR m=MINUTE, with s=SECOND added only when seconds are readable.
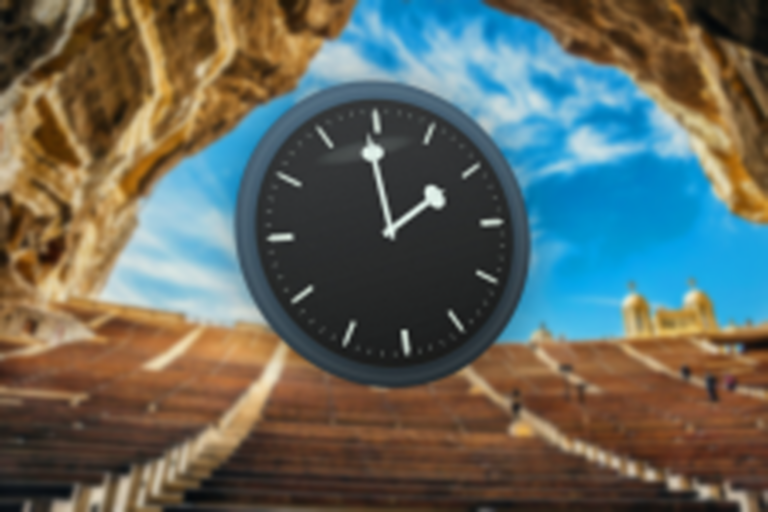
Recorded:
h=1 m=59
